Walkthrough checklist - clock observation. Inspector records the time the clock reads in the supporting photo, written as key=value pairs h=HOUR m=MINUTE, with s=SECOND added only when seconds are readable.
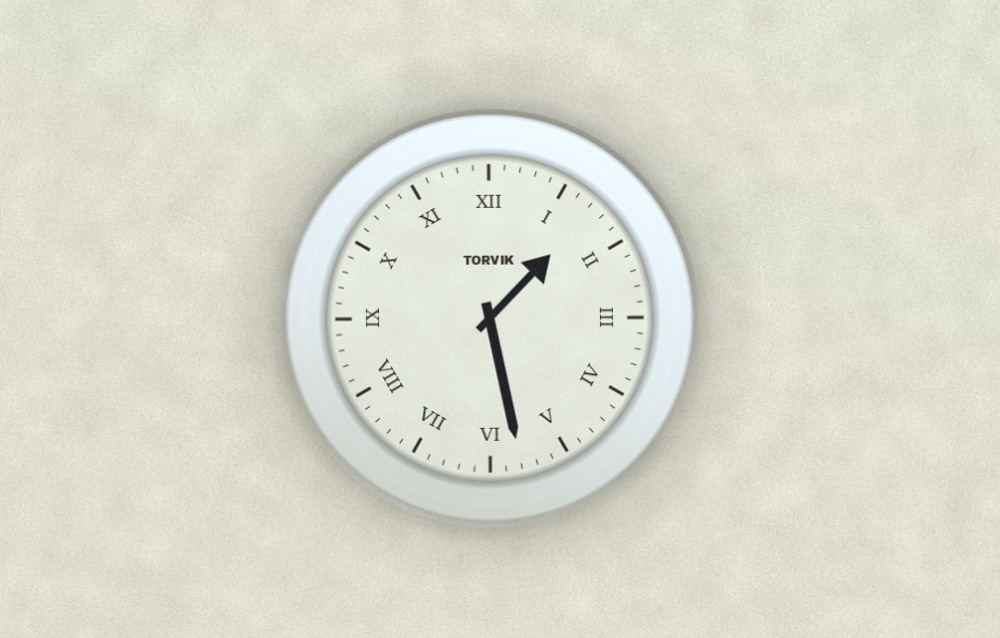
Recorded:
h=1 m=28
